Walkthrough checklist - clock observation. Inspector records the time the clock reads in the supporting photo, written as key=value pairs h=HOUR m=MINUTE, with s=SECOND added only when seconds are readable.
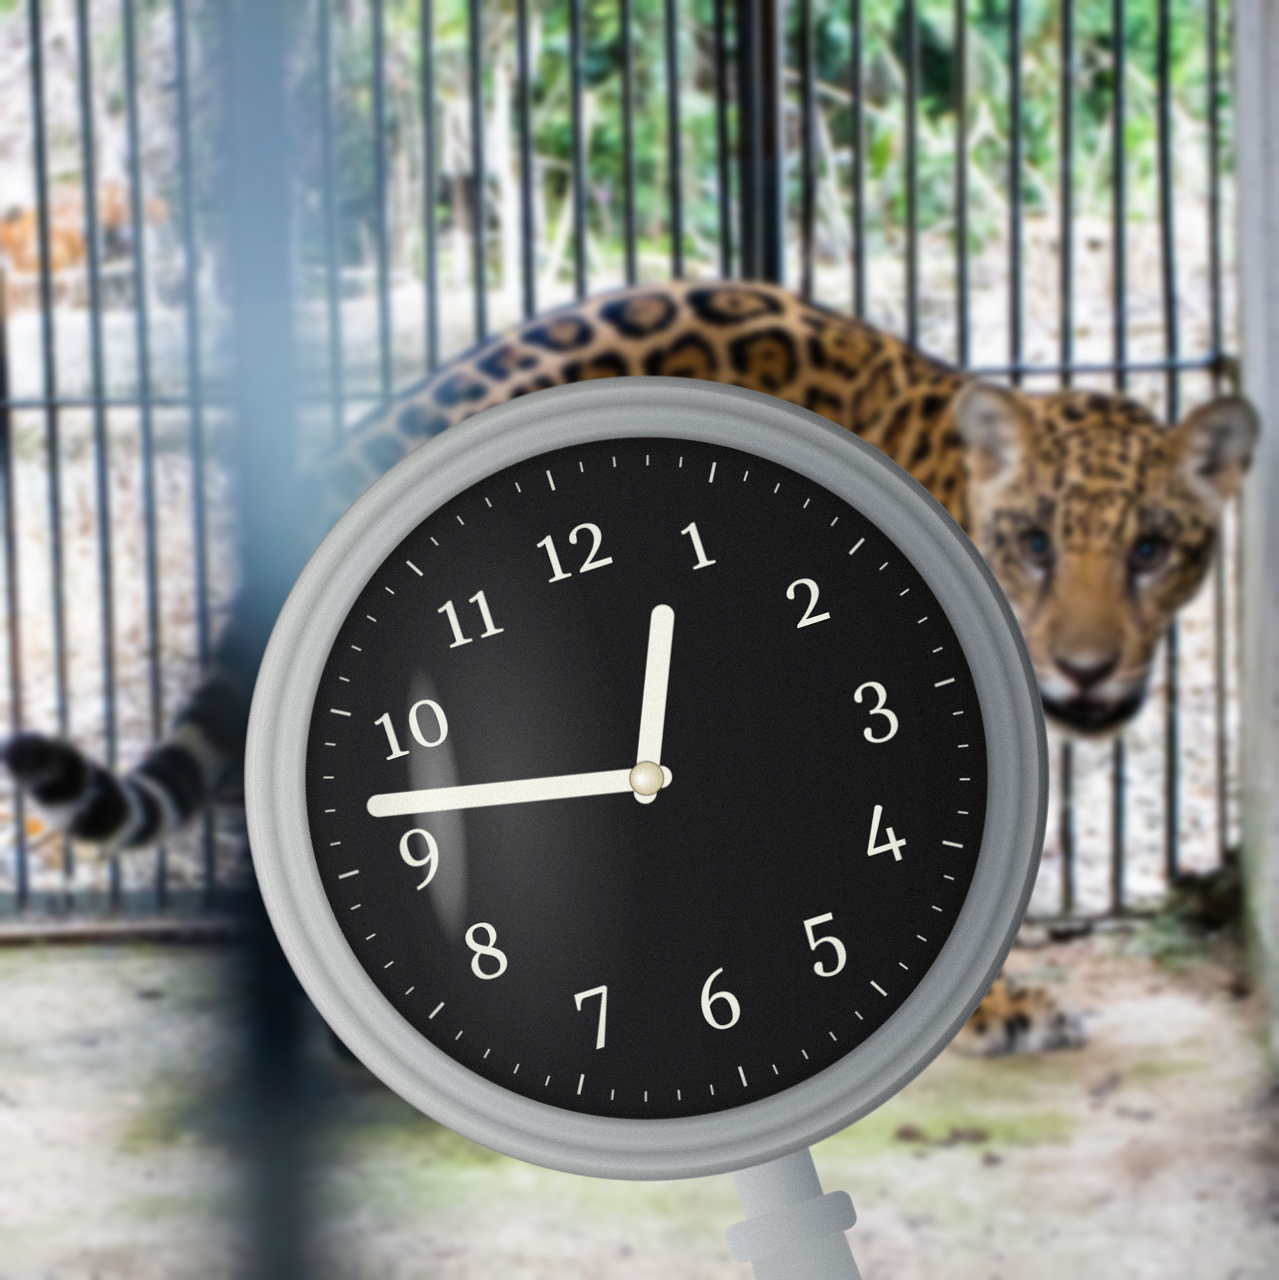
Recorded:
h=12 m=47
